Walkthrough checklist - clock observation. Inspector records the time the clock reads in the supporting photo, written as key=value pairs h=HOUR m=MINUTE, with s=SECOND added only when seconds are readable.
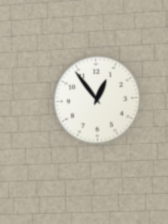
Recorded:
h=12 m=54
